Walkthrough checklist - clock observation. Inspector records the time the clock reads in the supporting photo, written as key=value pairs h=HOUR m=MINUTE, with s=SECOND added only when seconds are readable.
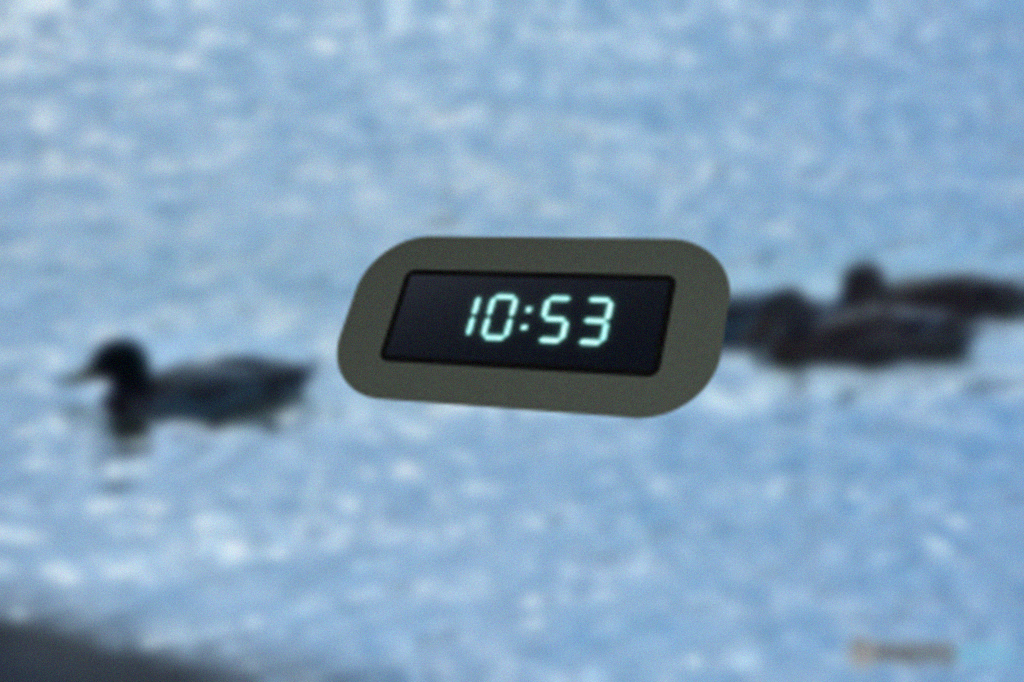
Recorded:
h=10 m=53
